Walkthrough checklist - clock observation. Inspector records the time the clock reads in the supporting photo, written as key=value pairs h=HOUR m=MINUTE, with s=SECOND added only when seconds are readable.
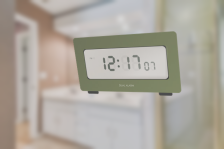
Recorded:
h=12 m=17 s=7
